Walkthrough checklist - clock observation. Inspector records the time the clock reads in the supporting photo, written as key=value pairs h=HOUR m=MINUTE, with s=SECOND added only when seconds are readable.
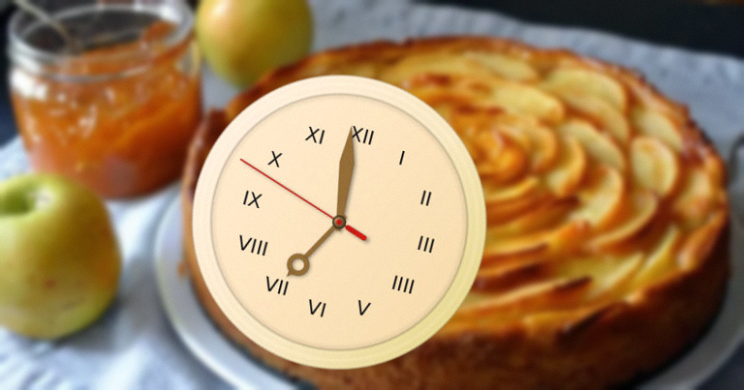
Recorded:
h=6 m=58 s=48
